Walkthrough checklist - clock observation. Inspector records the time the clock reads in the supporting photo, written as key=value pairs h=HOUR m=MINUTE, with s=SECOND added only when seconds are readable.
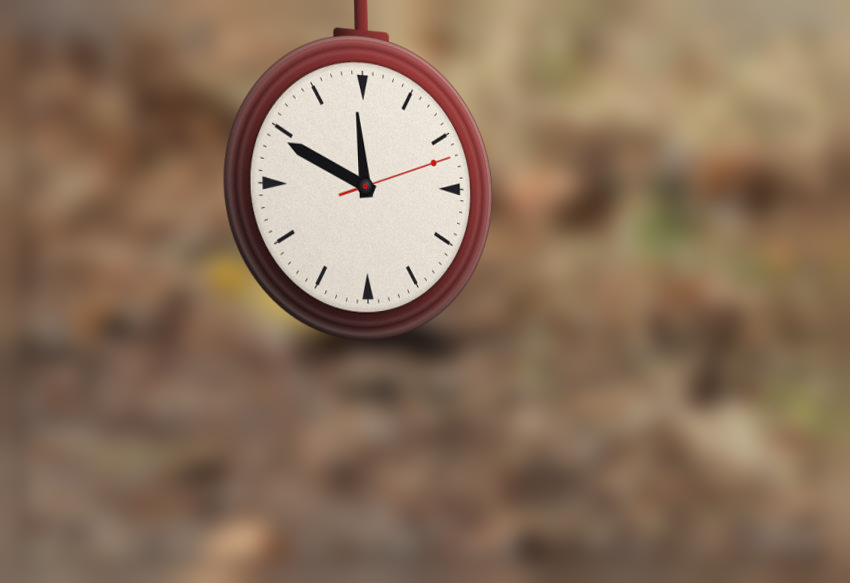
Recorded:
h=11 m=49 s=12
